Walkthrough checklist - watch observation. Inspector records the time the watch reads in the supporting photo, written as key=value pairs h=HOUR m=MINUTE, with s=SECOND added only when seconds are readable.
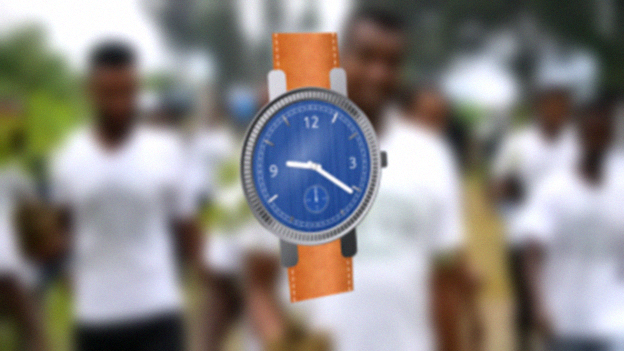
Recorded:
h=9 m=21
